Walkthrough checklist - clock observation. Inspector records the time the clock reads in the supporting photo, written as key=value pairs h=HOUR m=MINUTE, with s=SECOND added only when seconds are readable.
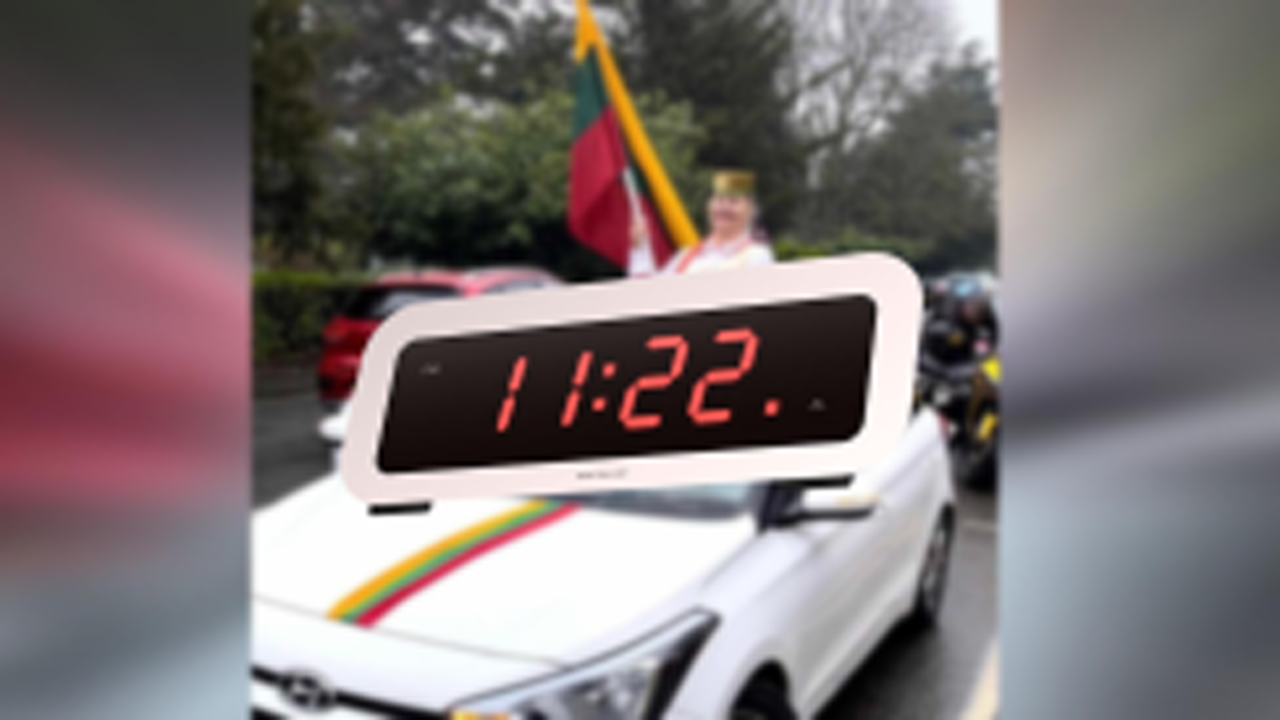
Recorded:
h=11 m=22
